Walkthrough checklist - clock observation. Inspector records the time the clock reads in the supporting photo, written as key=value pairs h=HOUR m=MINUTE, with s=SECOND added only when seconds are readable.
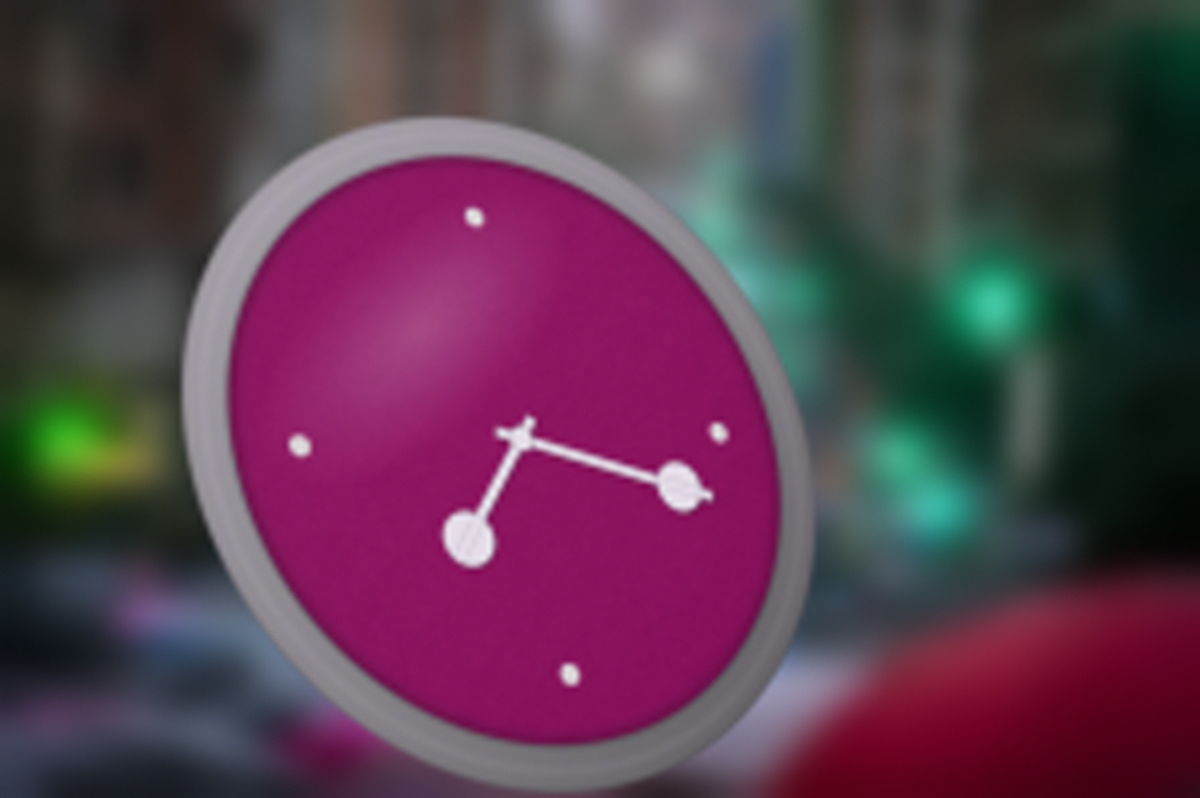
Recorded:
h=7 m=18
